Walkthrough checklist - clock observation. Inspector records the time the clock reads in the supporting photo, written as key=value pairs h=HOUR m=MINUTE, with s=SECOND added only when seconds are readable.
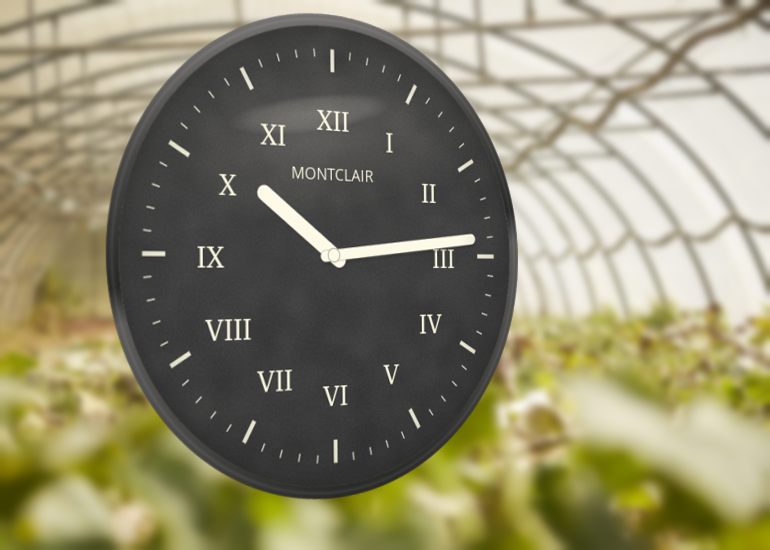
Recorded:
h=10 m=14
